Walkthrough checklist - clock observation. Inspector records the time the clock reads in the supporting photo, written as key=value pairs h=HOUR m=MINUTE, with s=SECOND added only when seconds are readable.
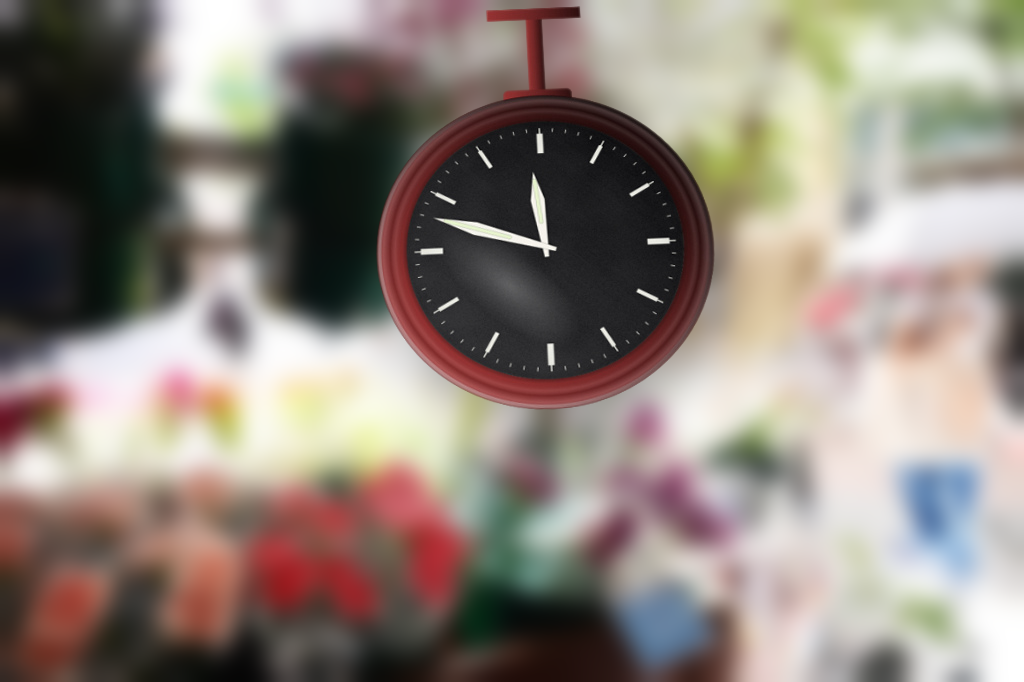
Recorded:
h=11 m=48
